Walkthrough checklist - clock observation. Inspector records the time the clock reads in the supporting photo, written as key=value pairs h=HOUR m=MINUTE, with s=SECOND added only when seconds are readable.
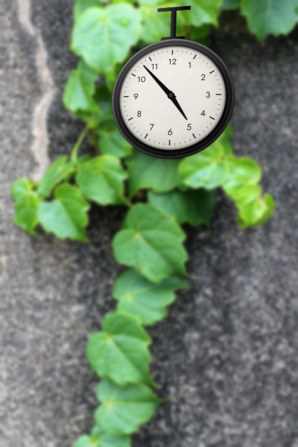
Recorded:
h=4 m=53
